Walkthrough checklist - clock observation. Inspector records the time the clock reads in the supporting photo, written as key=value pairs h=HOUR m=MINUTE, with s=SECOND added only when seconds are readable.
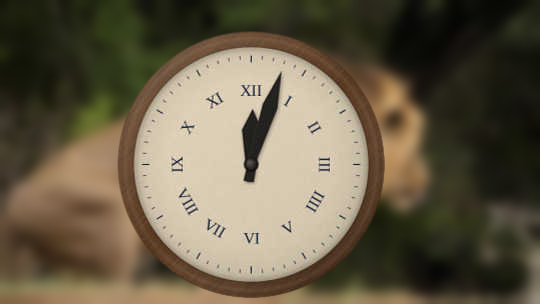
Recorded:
h=12 m=3
